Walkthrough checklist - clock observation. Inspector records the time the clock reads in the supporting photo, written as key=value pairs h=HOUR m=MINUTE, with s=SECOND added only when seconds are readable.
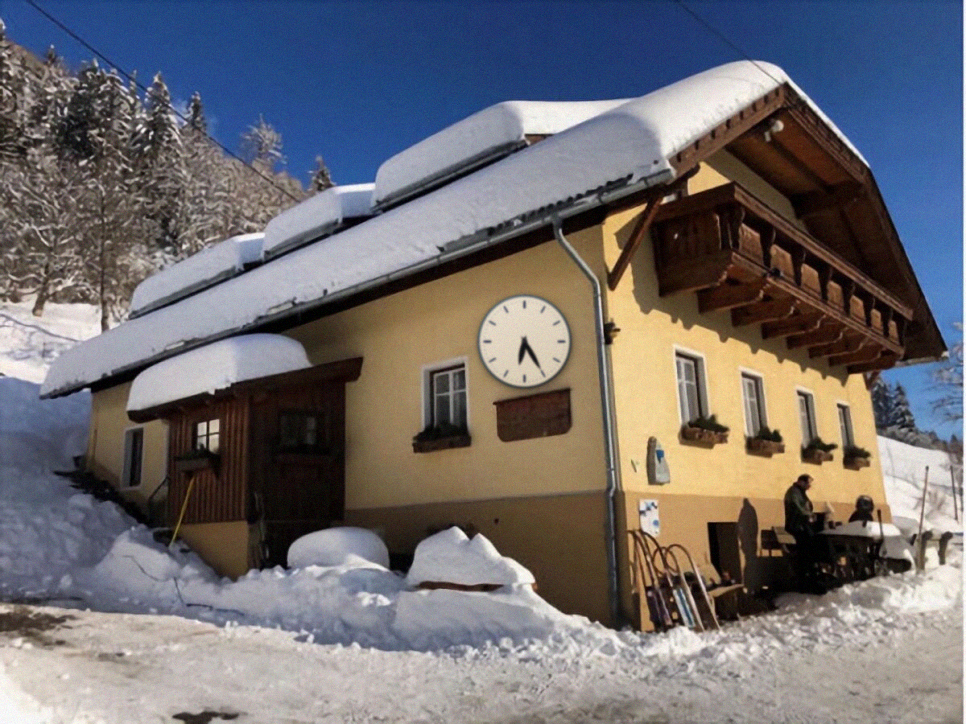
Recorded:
h=6 m=25
